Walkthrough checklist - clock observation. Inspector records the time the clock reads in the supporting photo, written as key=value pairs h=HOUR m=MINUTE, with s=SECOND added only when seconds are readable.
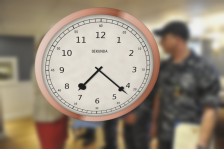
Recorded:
h=7 m=22
